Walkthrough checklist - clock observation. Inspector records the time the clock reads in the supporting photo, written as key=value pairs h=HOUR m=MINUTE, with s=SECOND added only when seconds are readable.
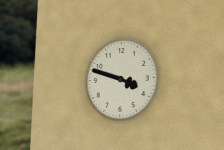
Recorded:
h=3 m=48
